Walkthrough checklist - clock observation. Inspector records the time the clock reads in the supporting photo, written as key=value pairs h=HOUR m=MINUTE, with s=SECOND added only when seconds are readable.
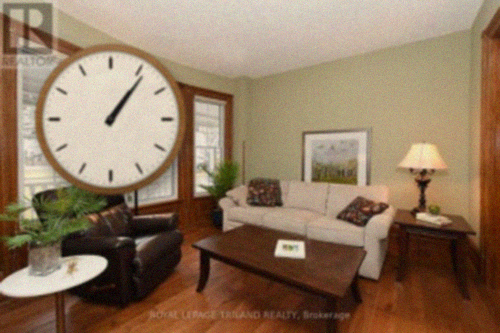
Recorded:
h=1 m=6
